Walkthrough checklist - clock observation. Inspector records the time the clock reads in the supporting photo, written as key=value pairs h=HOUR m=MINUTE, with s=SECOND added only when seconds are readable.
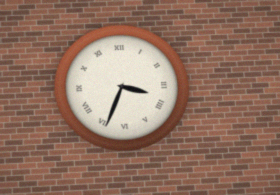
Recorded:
h=3 m=34
